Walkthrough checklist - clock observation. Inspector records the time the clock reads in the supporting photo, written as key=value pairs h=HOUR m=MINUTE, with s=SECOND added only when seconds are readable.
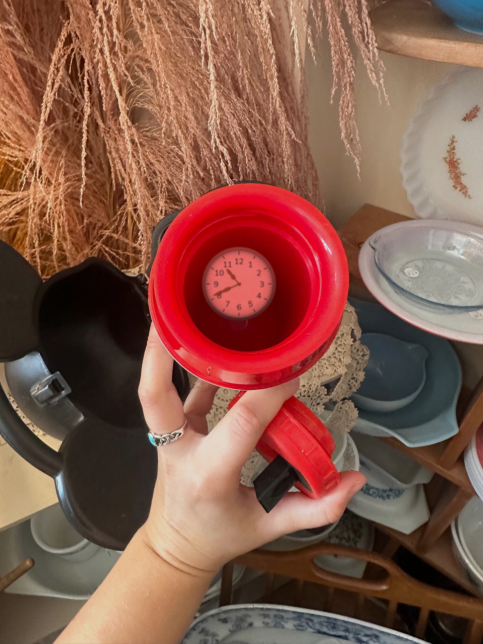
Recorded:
h=10 m=41
